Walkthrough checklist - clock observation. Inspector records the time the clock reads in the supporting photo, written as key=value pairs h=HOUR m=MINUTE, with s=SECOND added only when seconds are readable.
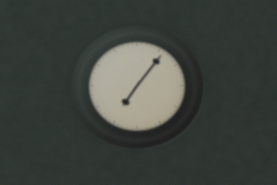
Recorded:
h=7 m=6
